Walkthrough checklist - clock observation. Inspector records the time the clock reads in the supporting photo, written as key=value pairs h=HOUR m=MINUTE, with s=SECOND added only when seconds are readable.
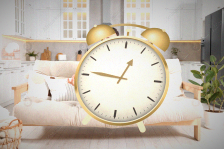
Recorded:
h=12 m=46
